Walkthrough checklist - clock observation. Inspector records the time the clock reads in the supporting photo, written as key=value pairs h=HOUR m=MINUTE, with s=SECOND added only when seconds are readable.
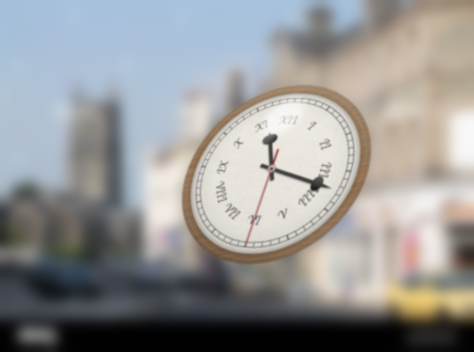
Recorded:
h=11 m=17 s=30
